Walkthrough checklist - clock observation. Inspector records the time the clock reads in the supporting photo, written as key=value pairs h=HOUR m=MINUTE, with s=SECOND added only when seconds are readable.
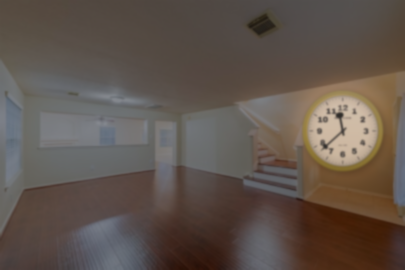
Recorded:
h=11 m=38
